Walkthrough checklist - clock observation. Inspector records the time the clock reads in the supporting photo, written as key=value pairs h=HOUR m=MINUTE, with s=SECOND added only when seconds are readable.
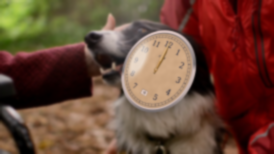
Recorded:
h=12 m=0
